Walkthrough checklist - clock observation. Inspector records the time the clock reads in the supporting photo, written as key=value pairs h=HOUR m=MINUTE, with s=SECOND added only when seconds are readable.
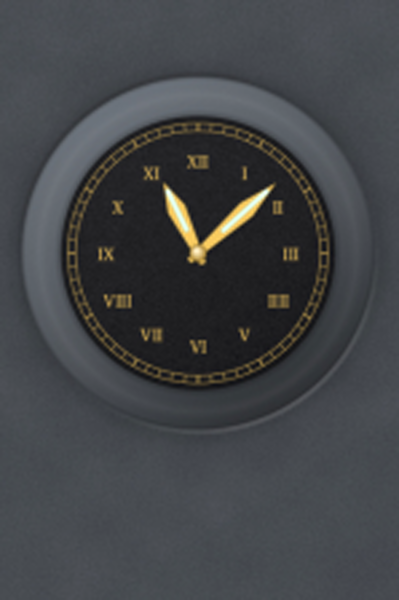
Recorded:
h=11 m=8
